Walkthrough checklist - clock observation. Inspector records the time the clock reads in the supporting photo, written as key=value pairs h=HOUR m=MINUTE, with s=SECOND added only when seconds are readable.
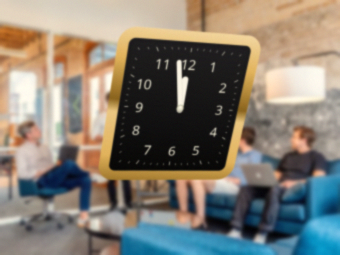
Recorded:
h=11 m=58
